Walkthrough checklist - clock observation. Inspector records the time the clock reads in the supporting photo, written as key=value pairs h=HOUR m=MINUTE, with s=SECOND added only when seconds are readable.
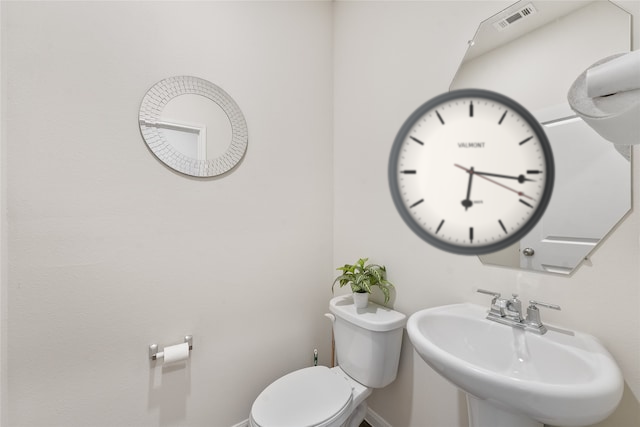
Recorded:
h=6 m=16 s=19
